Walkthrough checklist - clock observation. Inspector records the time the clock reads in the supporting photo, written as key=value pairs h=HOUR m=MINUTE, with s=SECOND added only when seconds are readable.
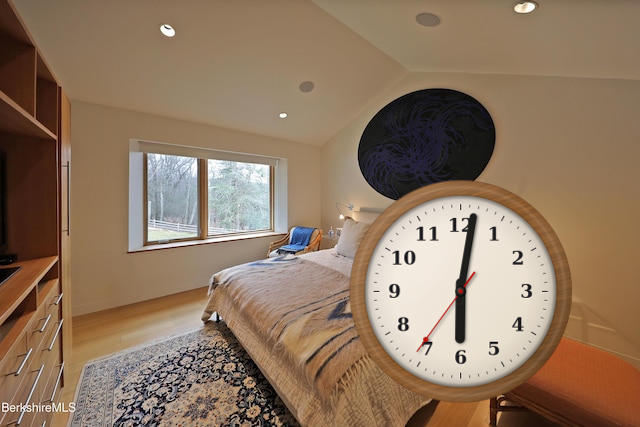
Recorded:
h=6 m=1 s=36
